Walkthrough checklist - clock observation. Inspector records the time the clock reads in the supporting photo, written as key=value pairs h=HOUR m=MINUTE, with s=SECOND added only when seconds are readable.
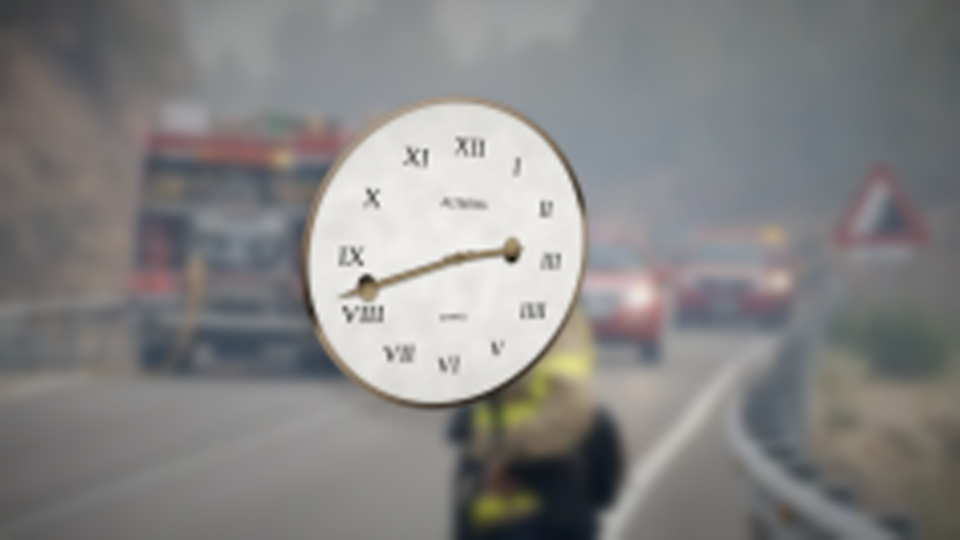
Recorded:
h=2 m=42
